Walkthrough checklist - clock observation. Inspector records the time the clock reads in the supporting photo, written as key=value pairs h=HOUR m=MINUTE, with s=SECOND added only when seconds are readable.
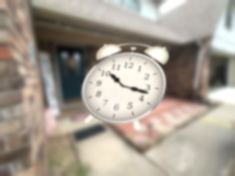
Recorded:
h=10 m=17
